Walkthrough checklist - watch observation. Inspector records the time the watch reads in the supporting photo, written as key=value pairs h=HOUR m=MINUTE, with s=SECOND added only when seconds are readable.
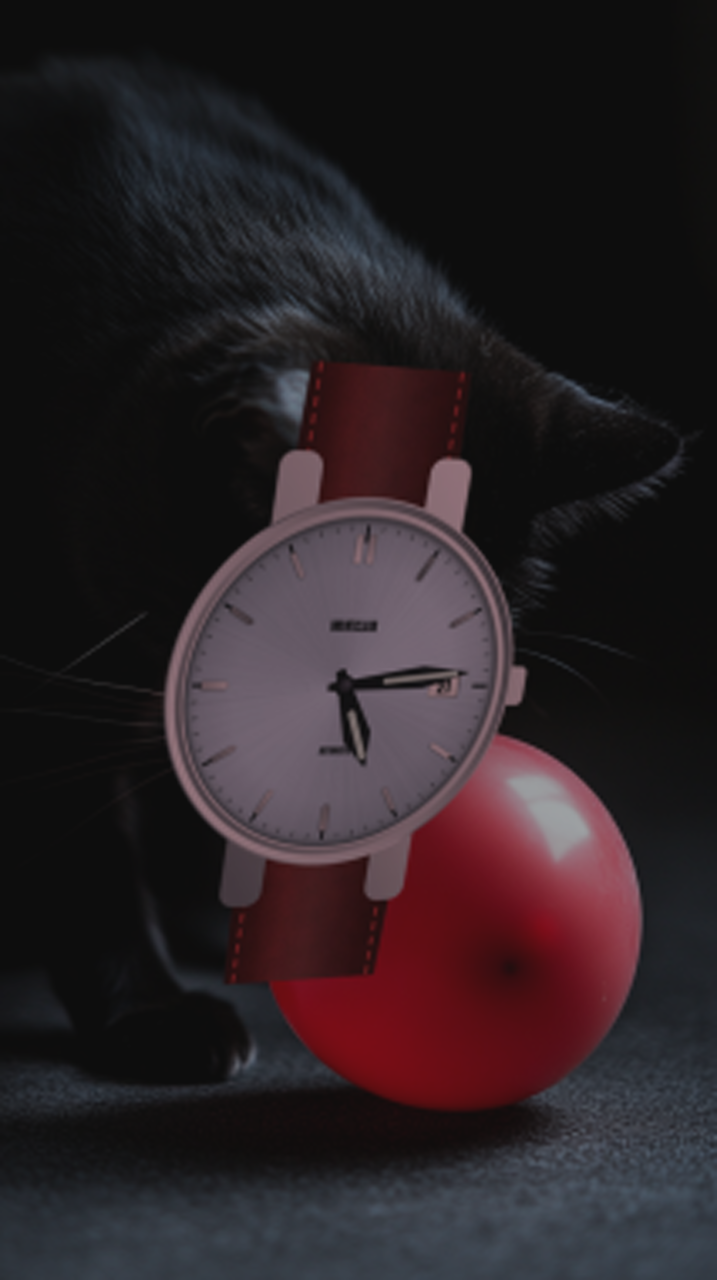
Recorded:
h=5 m=14
